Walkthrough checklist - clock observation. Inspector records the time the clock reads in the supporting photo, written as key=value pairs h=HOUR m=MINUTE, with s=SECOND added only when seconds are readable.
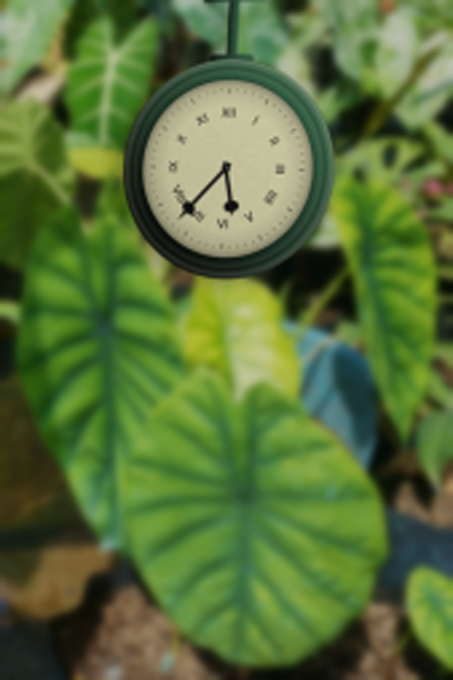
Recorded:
h=5 m=37
